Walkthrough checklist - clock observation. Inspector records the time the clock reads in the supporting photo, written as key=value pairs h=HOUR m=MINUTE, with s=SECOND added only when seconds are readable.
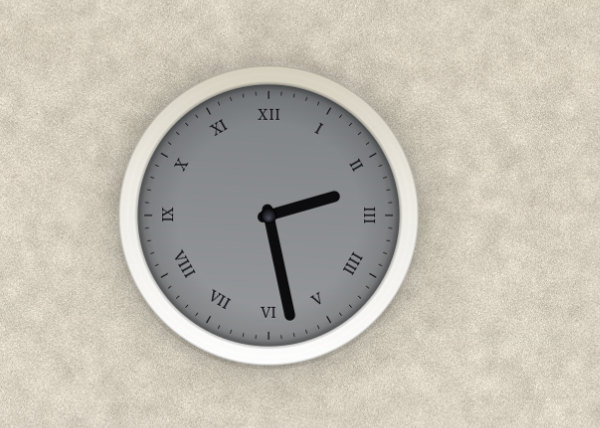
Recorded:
h=2 m=28
